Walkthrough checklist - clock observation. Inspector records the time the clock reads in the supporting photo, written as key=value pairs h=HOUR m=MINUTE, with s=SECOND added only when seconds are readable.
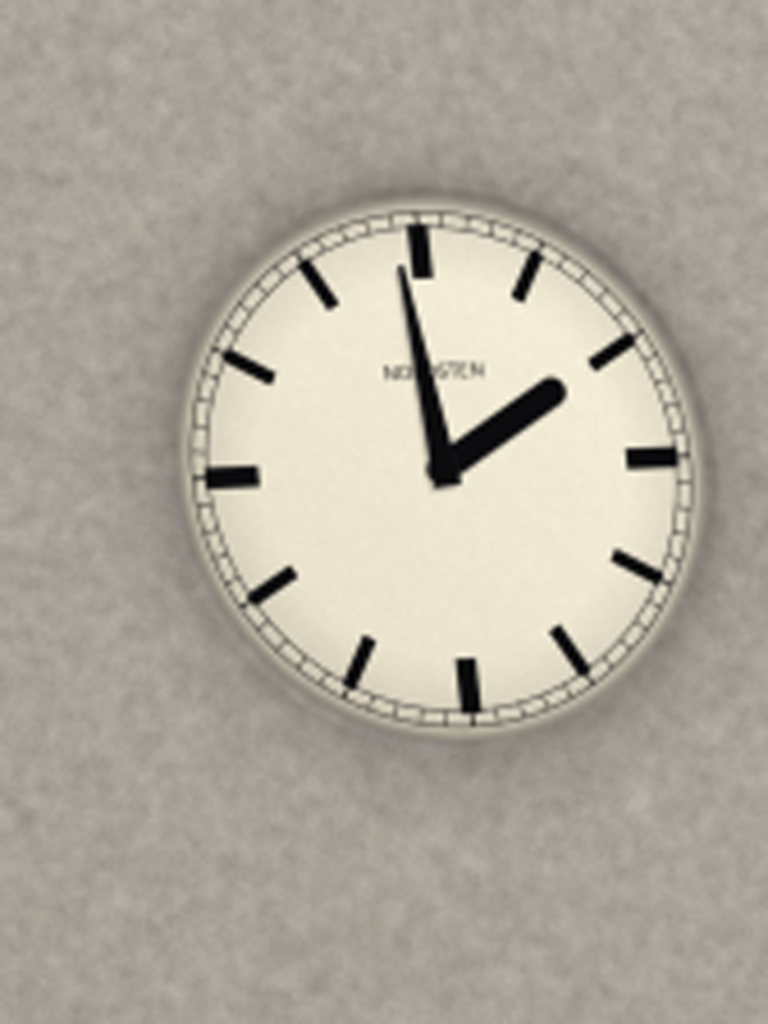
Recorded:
h=1 m=59
